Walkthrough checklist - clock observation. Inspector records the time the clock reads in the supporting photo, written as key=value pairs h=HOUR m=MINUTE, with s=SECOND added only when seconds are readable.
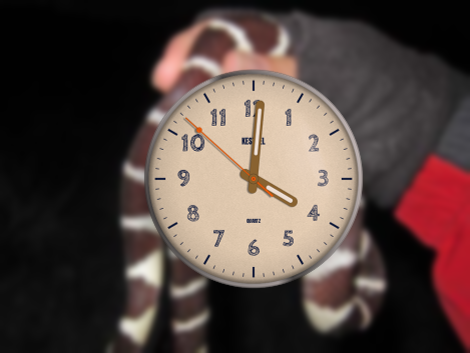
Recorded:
h=4 m=0 s=52
